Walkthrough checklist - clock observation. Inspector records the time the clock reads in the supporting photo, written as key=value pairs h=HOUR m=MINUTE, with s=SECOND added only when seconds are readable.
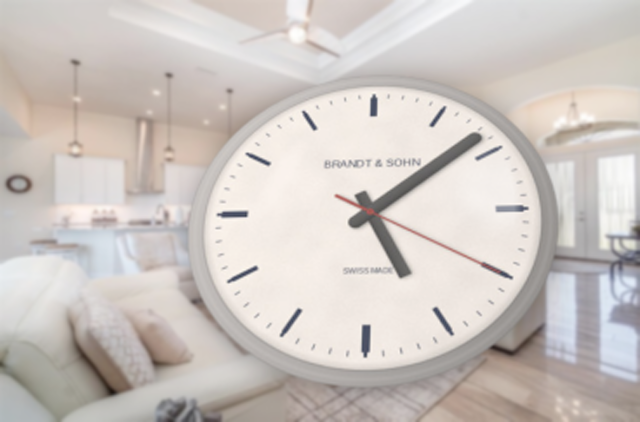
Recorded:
h=5 m=8 s=20
